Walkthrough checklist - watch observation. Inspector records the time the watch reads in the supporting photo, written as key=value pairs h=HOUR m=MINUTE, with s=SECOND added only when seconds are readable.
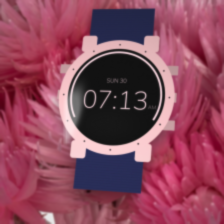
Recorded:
h=7 m=13
